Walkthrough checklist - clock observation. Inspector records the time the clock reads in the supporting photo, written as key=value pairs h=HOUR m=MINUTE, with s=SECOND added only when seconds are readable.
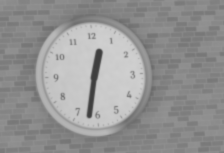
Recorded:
h=12 m=32
